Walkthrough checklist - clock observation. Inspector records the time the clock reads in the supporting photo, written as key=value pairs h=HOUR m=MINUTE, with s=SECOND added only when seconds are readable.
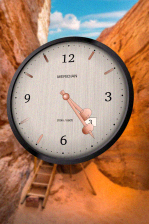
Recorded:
h=4 m=24
